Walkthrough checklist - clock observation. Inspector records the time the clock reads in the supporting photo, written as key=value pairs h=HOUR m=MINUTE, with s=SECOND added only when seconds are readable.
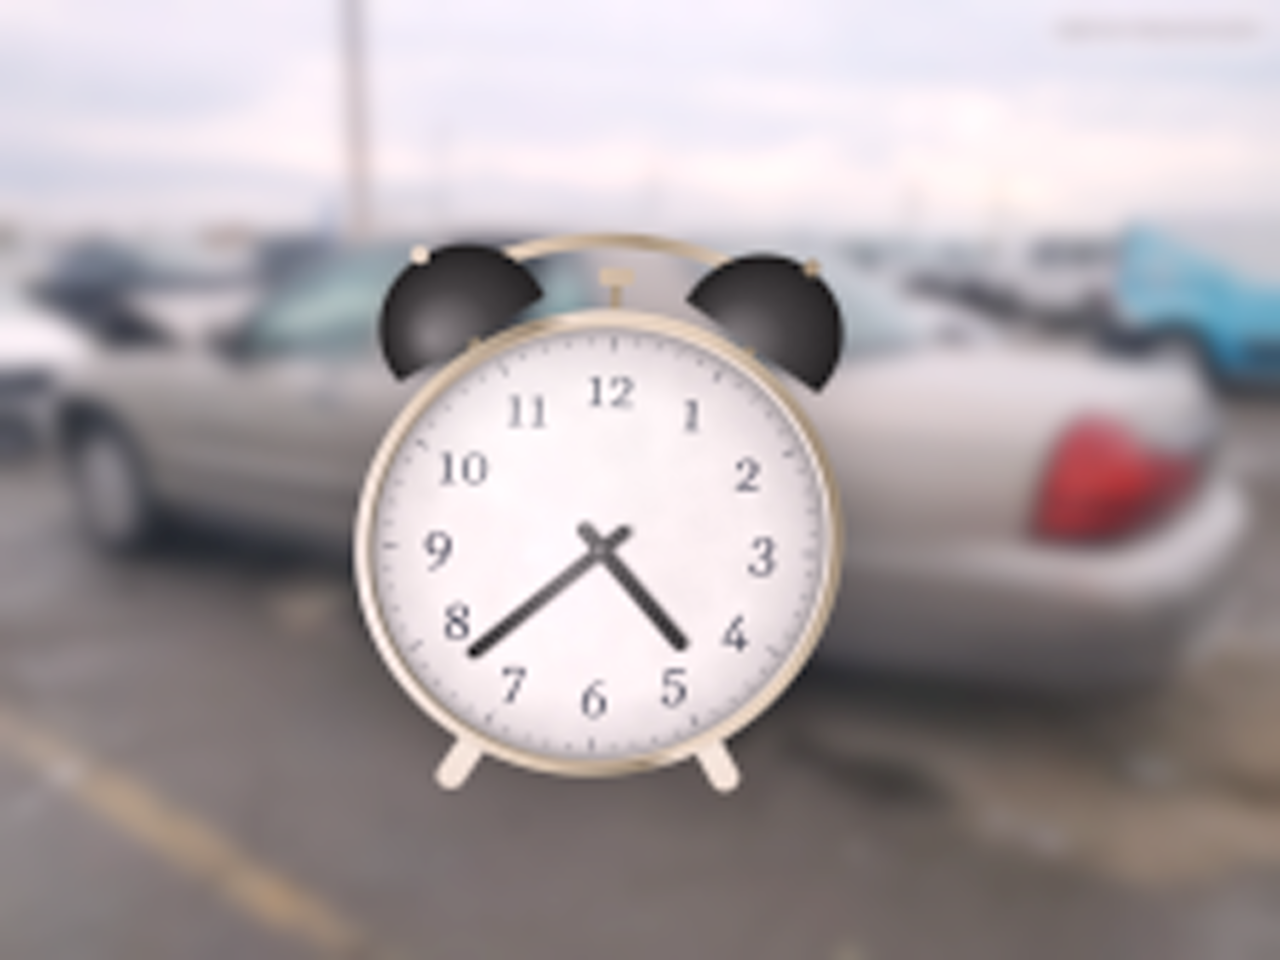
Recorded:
h=4 m=38
